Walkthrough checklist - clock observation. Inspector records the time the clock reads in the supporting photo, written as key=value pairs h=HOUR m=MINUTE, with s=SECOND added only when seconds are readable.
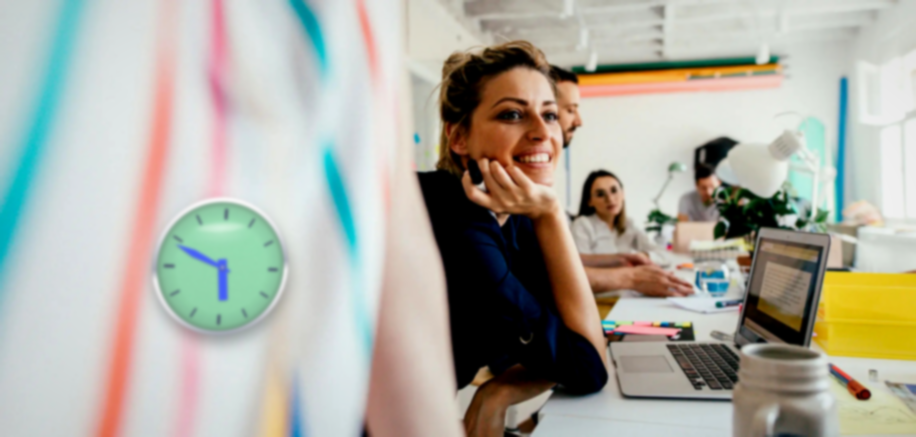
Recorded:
h=5 m=49
